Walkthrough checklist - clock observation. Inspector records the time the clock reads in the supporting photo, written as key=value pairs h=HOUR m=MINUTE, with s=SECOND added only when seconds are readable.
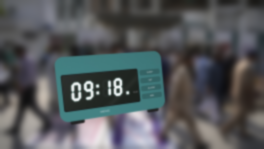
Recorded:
h=9 m=18
